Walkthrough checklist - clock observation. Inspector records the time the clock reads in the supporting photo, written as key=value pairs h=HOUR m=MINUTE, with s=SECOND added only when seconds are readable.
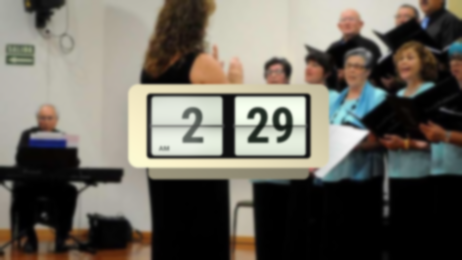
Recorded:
h=2 m=29
